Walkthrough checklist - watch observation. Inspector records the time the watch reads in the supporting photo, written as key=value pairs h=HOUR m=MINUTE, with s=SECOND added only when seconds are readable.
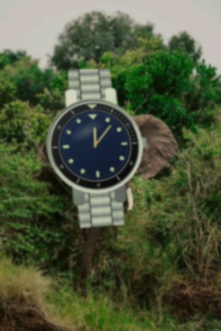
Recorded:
h=12 m=7
